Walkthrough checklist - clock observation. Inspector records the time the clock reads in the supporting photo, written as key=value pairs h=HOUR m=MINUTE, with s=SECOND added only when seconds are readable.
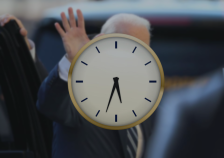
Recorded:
h=5 m=33
